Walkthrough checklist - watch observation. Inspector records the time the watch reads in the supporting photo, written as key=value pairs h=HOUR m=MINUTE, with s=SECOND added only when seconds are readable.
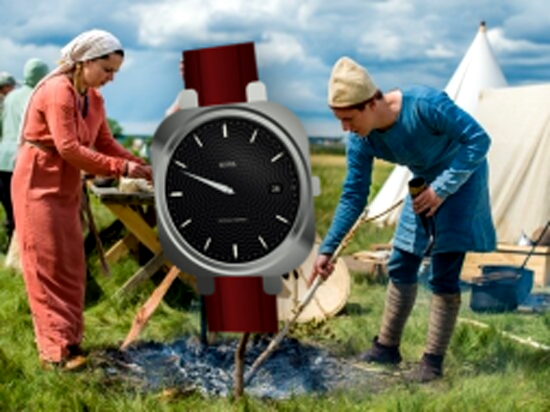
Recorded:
h=9 m=49
